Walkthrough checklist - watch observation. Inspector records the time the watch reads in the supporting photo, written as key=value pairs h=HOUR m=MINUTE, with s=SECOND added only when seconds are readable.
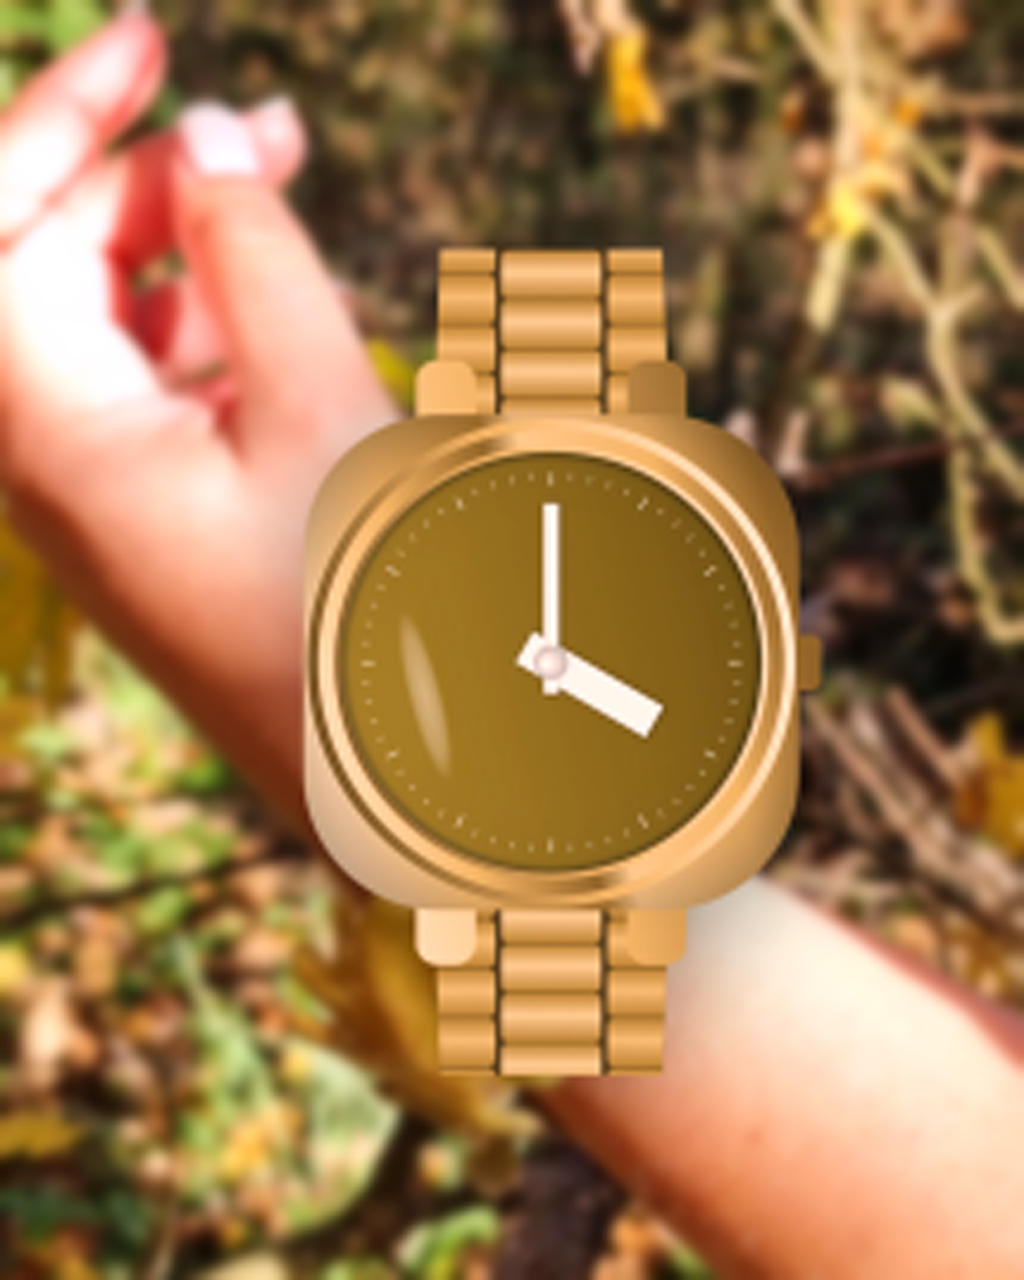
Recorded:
h=4 m=0
